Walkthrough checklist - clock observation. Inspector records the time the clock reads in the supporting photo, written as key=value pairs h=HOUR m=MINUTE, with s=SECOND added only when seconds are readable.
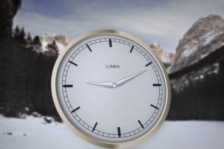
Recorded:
h=9 m=11
